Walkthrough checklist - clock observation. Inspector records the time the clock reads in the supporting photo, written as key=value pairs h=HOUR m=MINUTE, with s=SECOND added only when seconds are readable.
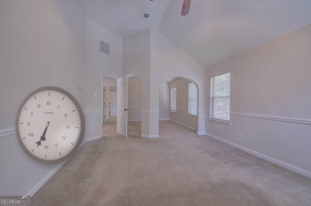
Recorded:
h=6 m=34
